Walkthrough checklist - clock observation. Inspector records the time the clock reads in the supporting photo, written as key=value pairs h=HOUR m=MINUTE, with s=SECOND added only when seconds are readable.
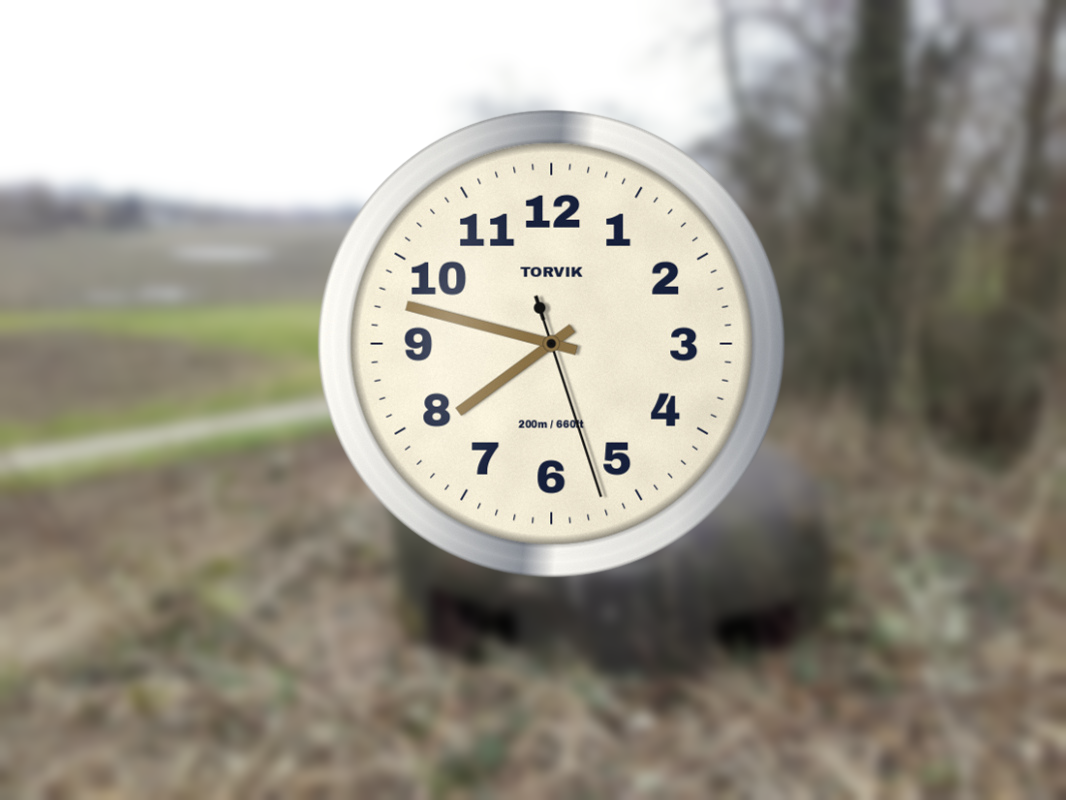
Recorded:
h=7 m=47 s=27
